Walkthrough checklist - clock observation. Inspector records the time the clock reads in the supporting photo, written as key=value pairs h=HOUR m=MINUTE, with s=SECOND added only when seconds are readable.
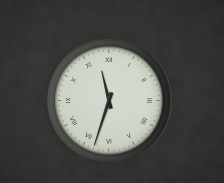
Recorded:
h=11 m=33
